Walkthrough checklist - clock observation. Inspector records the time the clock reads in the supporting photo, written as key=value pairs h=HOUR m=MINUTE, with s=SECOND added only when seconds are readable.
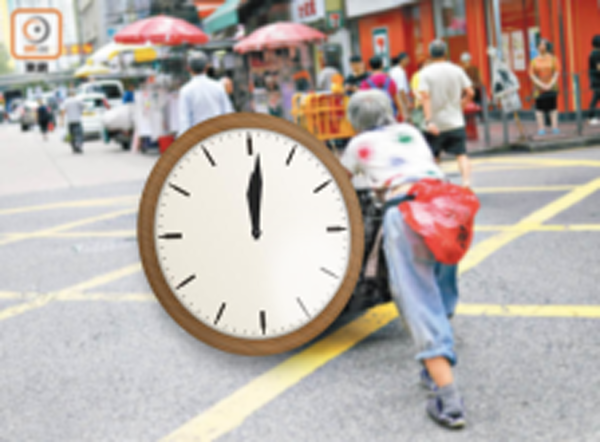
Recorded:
h=12 m=1
